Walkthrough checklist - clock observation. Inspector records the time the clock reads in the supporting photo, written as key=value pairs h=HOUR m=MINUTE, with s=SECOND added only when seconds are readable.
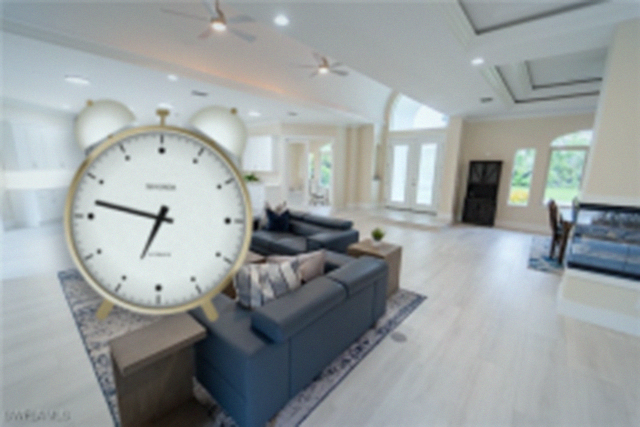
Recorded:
h=6 m=47
